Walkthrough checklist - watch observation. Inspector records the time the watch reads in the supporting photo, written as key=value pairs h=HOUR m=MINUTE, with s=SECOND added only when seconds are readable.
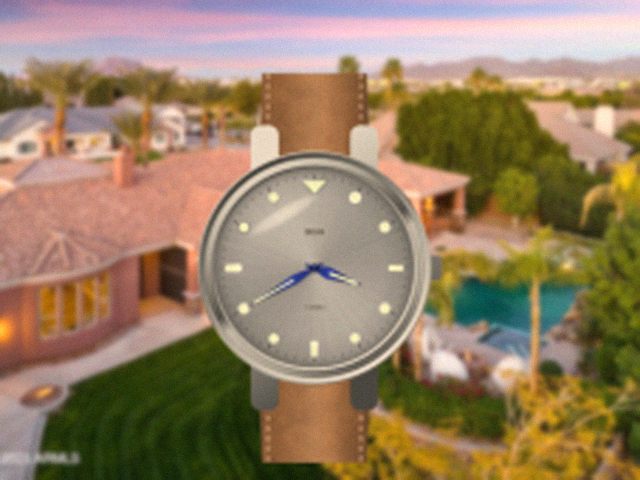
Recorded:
h=3 m=40
